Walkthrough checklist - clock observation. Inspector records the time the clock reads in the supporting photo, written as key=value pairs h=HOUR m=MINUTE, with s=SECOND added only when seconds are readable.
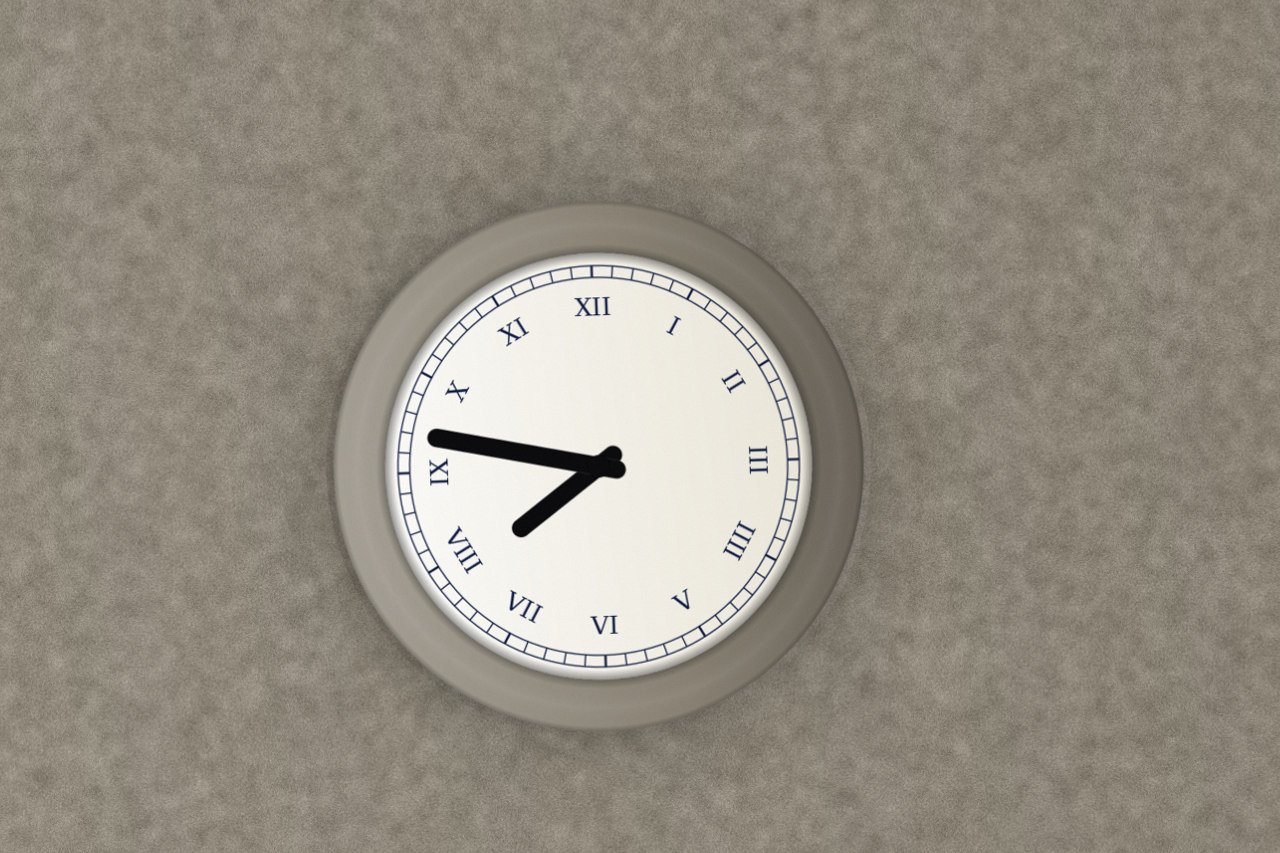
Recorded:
h=7 m=47
